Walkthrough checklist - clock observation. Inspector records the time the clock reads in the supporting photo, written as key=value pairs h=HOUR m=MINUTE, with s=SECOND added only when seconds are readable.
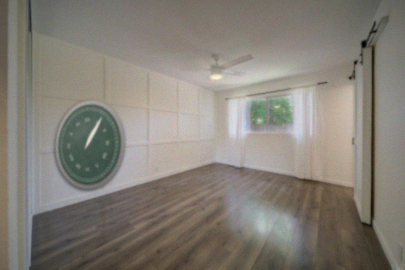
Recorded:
h=1 m=6
